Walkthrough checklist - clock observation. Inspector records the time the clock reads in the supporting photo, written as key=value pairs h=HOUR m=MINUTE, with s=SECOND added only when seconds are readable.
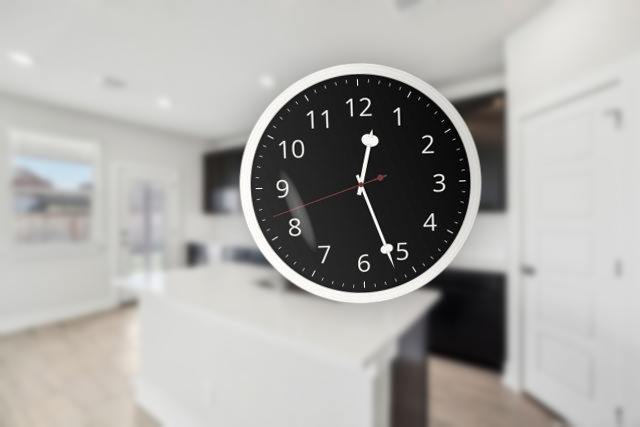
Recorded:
h=12 m=26 s=42
